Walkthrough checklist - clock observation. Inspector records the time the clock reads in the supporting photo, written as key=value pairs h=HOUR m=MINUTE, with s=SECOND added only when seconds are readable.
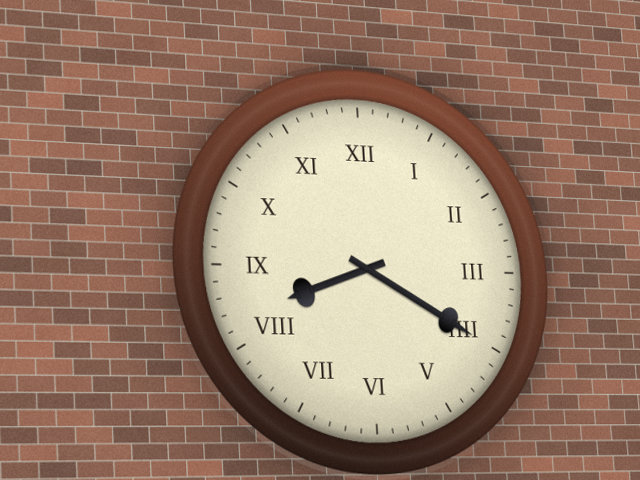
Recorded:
h=8 m=20
